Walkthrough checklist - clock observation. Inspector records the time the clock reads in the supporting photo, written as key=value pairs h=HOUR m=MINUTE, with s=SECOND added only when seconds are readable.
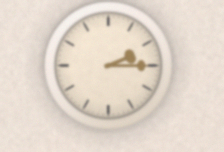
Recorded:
h=2 m=15
